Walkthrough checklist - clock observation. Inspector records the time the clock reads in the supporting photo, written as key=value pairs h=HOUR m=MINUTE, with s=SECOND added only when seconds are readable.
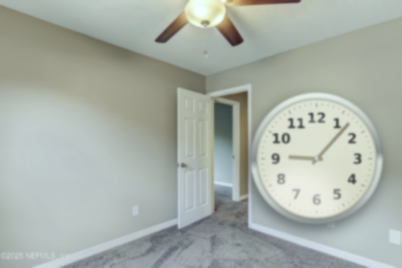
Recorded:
h=9 m=7
